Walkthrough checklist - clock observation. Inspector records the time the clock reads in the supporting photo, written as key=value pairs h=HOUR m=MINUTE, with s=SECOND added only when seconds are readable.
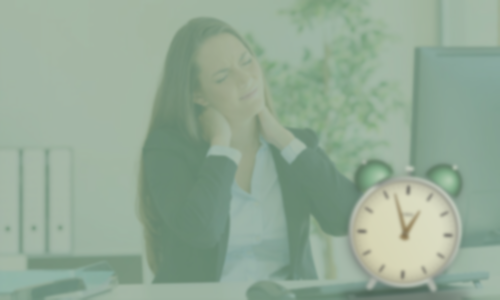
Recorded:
h=12 m=57
